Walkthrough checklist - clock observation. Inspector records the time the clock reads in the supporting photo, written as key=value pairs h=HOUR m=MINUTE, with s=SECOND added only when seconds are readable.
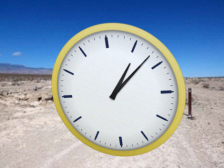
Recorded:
h=1 m=8
